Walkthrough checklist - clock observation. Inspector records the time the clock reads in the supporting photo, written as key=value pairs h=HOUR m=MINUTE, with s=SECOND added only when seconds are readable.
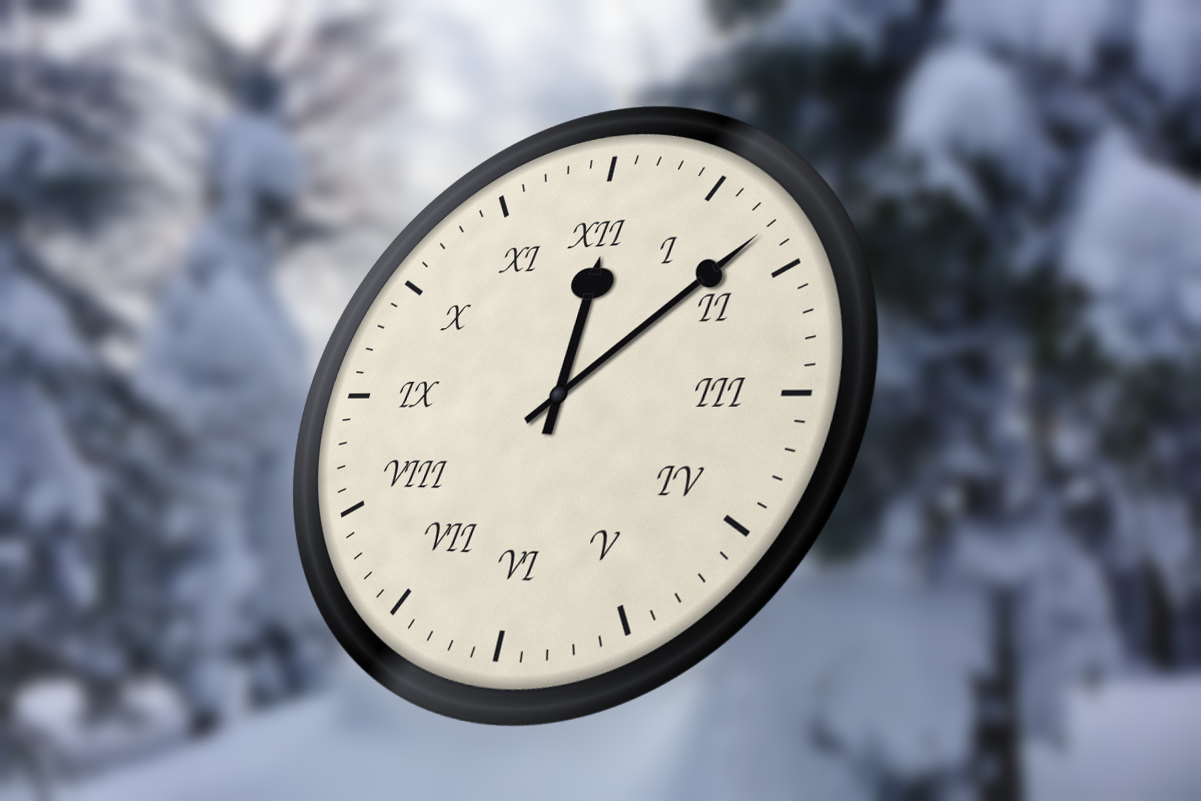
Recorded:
h=12 m=8
